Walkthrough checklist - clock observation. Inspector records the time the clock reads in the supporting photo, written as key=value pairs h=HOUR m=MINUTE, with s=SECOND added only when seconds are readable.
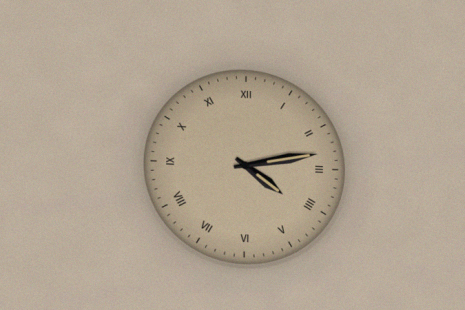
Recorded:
h=4 m=13
